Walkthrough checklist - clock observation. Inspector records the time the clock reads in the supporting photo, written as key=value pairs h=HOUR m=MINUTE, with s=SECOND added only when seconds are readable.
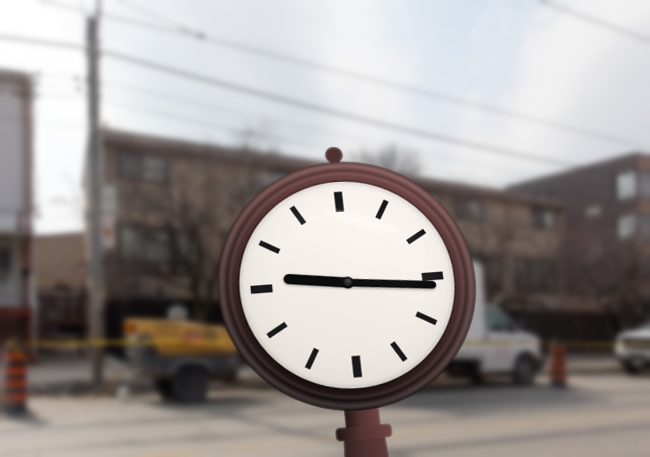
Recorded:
h=9 m=16
